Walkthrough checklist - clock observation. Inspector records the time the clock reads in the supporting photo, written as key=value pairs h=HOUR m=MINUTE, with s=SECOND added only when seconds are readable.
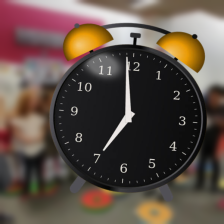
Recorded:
h=6 m=59
